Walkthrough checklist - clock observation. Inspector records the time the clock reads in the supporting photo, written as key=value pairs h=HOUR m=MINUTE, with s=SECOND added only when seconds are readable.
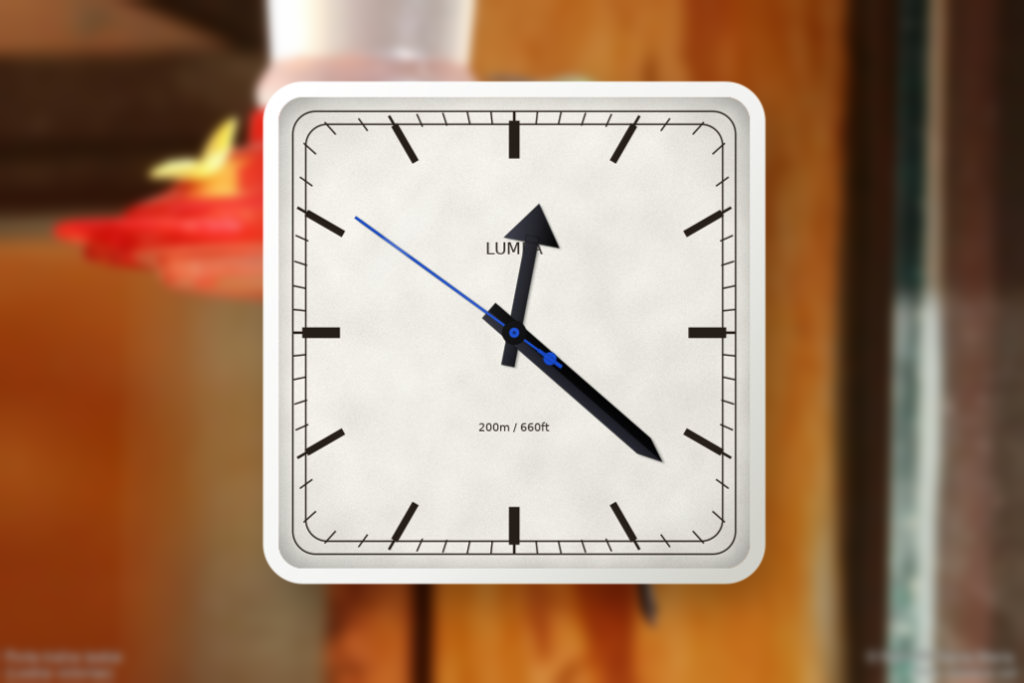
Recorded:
h=12 m=21 s=51
